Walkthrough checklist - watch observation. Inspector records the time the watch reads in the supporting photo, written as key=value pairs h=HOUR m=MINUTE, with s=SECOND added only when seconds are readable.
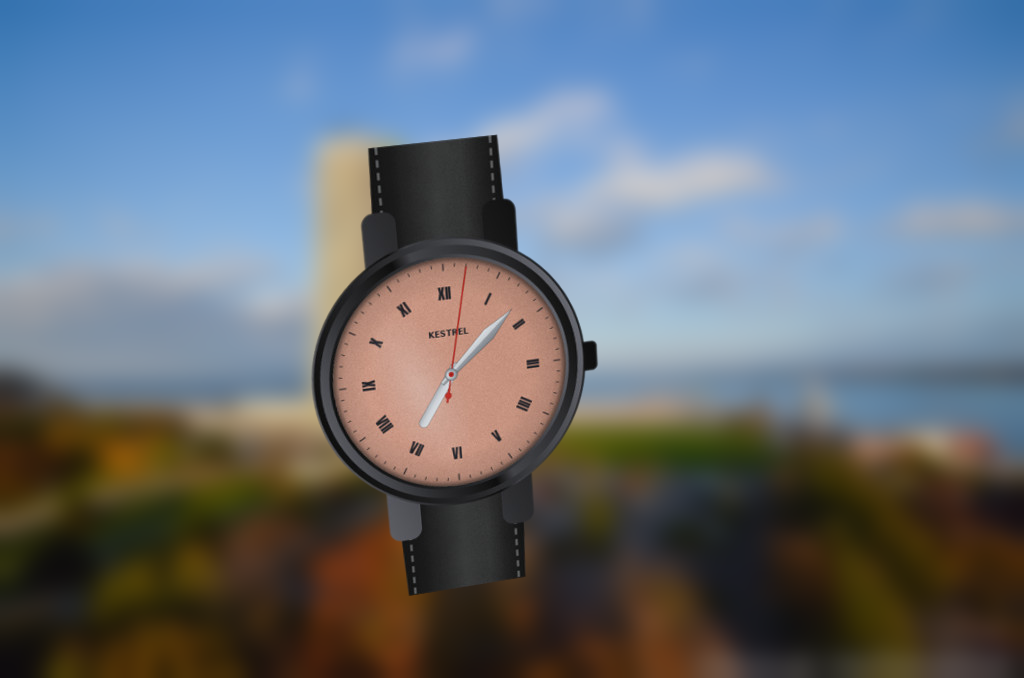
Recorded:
h=7 m=8 s=2
